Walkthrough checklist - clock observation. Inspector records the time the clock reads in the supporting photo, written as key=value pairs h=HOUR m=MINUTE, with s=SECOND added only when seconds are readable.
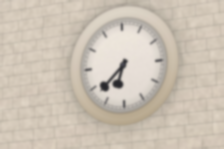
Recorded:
h=6 m=38
